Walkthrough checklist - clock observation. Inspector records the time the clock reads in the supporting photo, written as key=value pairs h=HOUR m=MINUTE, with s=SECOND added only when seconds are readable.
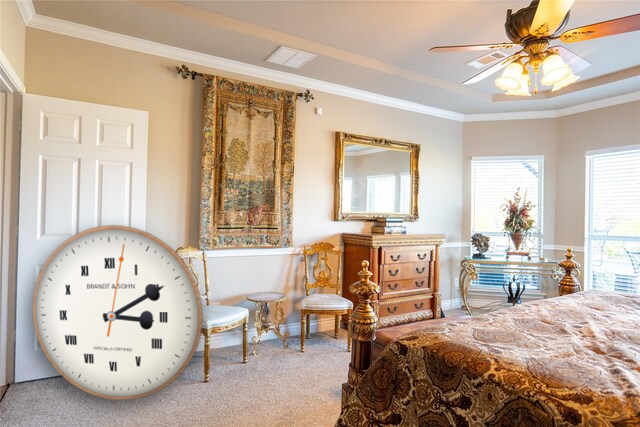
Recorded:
h=3 m=10 s=2
